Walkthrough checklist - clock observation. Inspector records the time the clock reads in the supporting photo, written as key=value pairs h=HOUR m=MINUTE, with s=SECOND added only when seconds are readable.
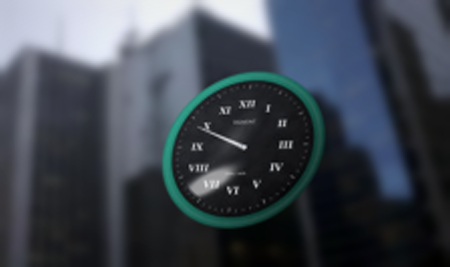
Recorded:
h=9 m=49
